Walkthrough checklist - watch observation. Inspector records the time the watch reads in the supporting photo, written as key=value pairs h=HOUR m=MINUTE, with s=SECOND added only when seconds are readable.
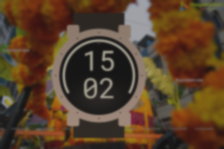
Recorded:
h=15 m=2
